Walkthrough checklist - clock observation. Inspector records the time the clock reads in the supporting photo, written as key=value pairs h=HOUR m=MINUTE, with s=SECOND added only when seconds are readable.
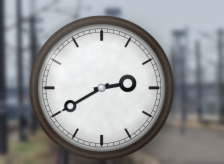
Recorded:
h=2 m=40
